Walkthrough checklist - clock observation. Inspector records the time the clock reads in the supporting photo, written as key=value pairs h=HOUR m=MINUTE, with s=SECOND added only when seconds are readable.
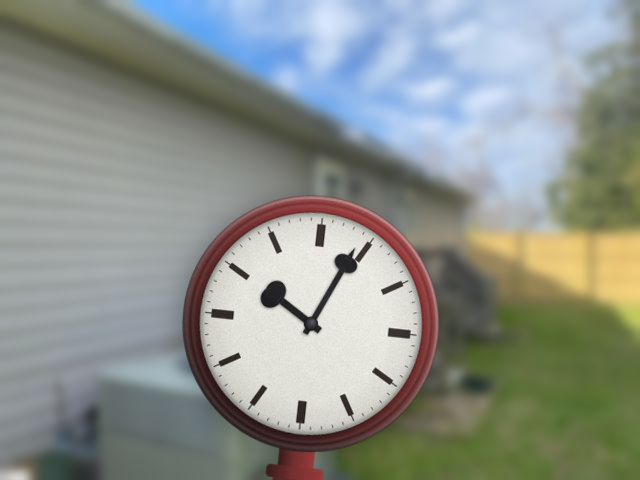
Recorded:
h=10 m=4
